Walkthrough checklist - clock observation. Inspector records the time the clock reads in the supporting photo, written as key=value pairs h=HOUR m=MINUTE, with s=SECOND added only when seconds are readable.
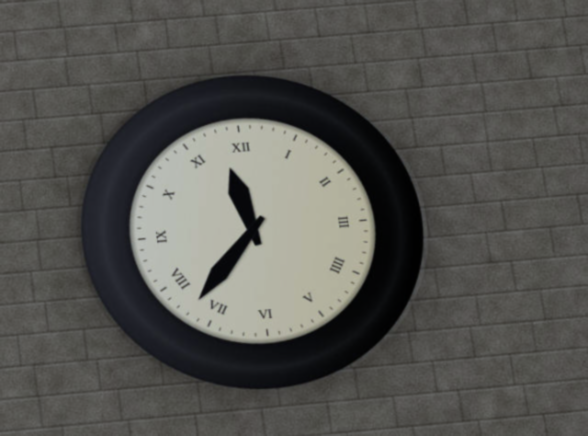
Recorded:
h=11 m=37
